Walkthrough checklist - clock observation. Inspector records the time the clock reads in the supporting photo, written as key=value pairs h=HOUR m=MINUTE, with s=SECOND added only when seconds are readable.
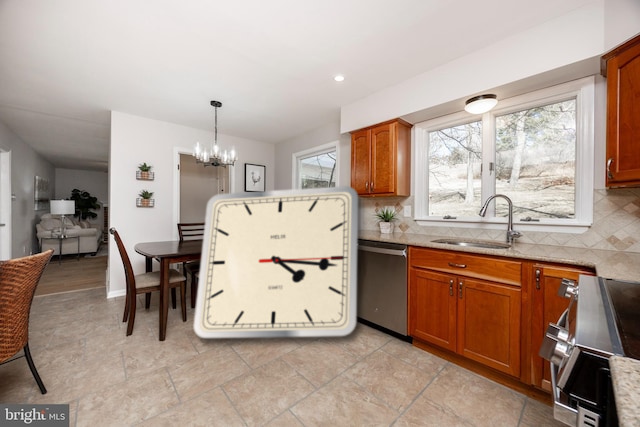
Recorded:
h=4 m=16 s=15
